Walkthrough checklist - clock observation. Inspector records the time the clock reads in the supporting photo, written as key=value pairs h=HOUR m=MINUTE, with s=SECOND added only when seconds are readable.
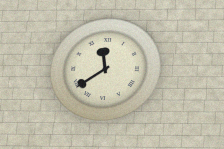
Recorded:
h=11 m=39
